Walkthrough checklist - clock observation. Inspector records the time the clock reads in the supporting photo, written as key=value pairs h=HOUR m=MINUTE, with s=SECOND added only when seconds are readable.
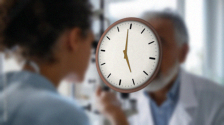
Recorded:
h=4 m=59
